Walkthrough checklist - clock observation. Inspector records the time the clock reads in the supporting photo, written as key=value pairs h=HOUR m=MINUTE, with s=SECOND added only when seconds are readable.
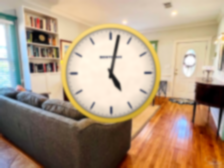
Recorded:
h=5 m=2
